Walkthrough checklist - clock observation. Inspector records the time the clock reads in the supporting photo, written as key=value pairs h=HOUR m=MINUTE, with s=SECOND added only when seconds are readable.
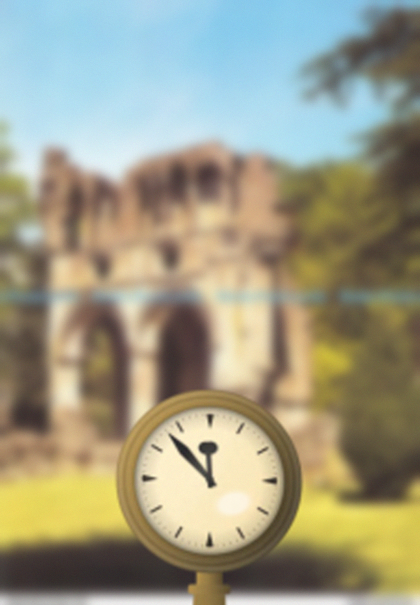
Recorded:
h=11 m=53
